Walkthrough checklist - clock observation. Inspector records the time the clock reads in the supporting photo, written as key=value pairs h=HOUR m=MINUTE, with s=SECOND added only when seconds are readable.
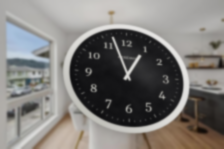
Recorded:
h=12 m=57
